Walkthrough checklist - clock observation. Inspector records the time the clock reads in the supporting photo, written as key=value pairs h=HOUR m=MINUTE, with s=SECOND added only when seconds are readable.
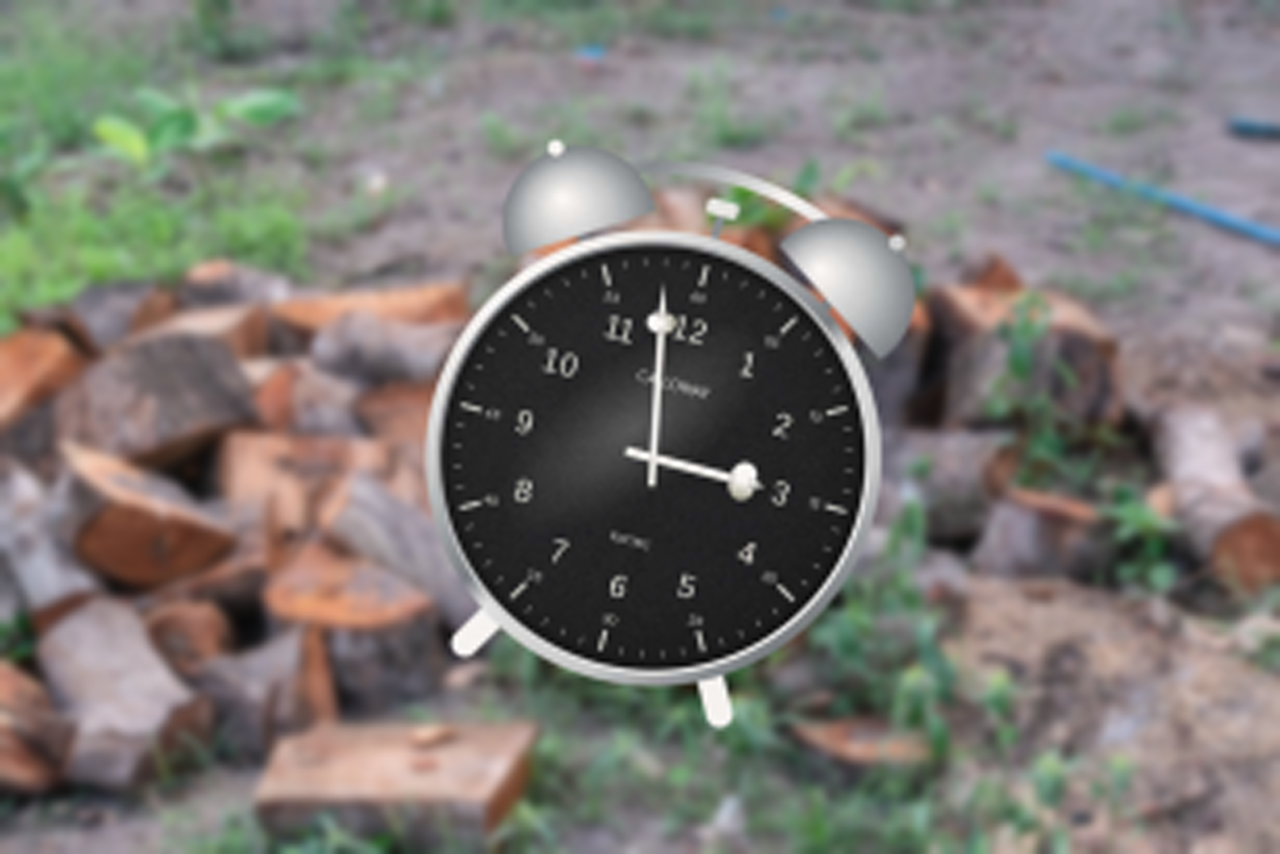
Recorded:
h=2 m=58
